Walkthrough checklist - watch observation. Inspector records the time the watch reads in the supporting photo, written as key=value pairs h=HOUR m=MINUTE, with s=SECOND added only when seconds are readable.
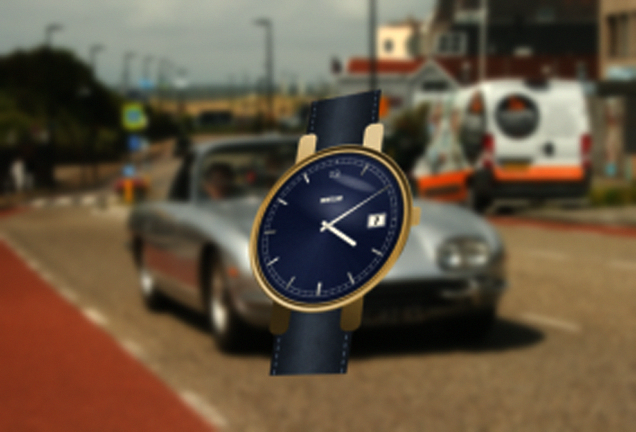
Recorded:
h=4 m=10
